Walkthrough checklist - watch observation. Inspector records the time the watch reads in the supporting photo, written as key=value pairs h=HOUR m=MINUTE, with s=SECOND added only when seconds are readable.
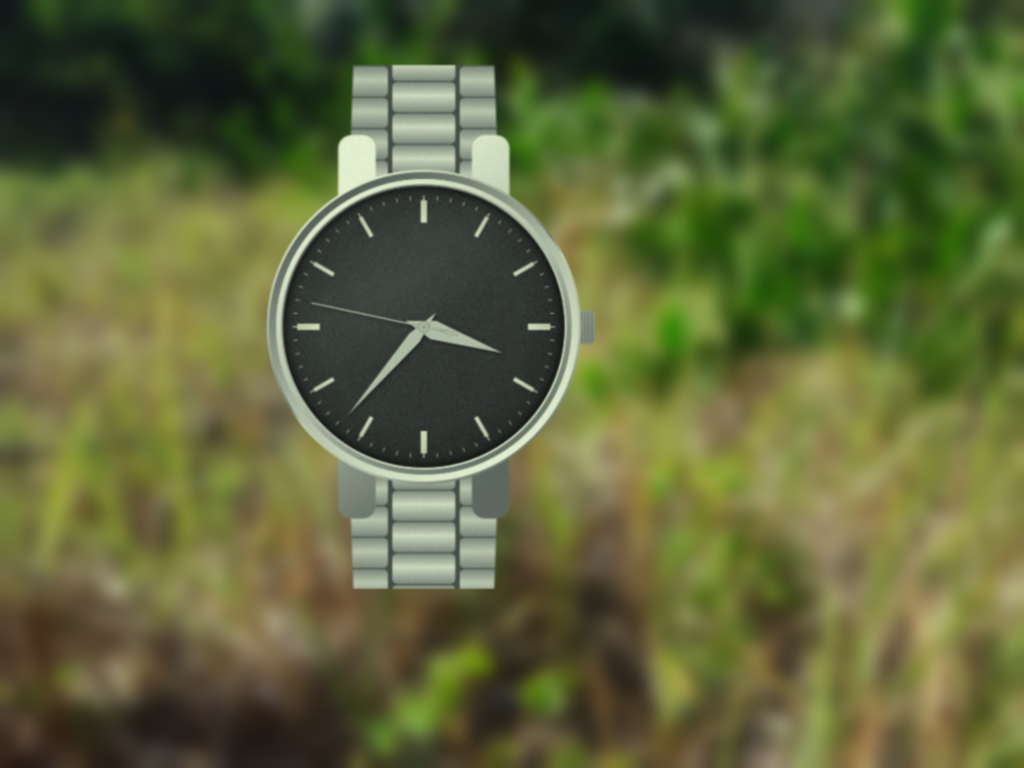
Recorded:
h=3 m=36 s=47
